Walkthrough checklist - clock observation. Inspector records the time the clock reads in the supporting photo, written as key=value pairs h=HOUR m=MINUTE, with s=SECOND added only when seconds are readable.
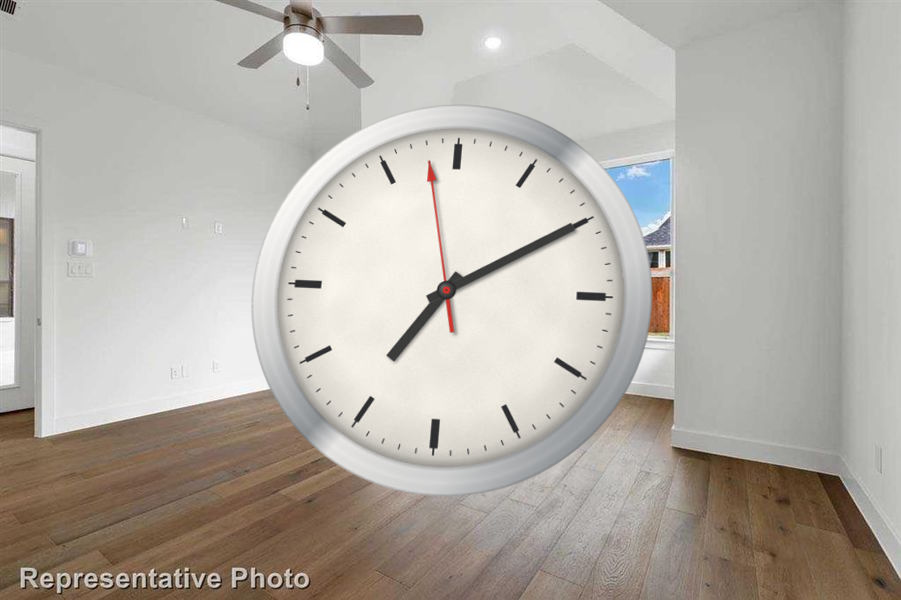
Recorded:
h=7 m=9 s=58
